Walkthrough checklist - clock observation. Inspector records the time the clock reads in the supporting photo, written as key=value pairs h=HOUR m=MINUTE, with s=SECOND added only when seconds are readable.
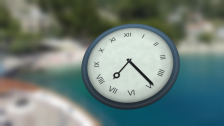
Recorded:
h=7 m=24
